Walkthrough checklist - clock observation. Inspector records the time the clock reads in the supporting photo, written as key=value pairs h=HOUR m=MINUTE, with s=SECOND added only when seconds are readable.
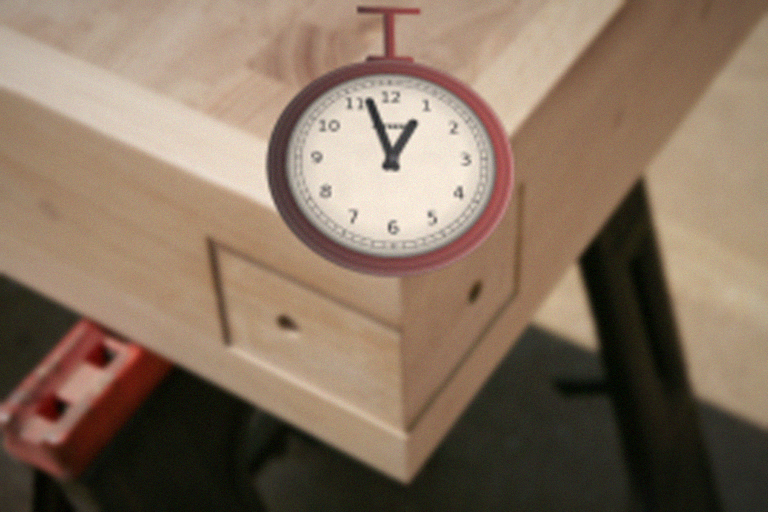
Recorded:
h=12 m=57
